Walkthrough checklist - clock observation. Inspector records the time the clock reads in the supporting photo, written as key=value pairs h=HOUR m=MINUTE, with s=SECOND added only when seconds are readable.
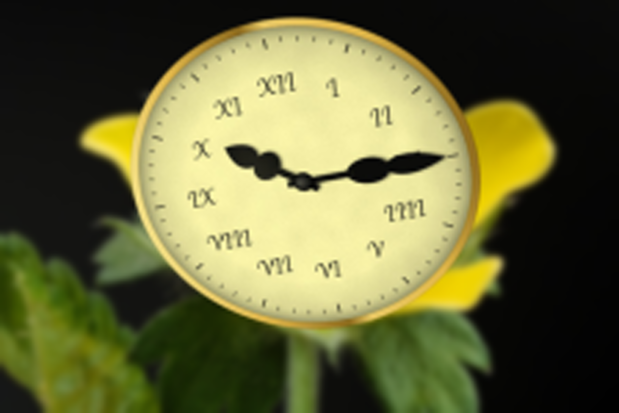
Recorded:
h=10 m=15
